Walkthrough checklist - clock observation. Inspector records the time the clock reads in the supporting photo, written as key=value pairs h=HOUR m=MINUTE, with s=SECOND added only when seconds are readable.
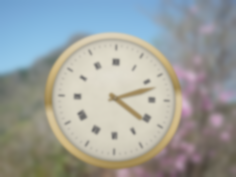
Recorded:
h=4 m=12
